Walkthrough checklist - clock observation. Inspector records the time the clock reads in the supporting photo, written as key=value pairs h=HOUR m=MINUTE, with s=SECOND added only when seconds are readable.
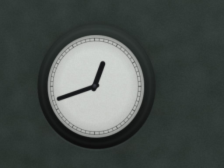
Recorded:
h=12 m=42
